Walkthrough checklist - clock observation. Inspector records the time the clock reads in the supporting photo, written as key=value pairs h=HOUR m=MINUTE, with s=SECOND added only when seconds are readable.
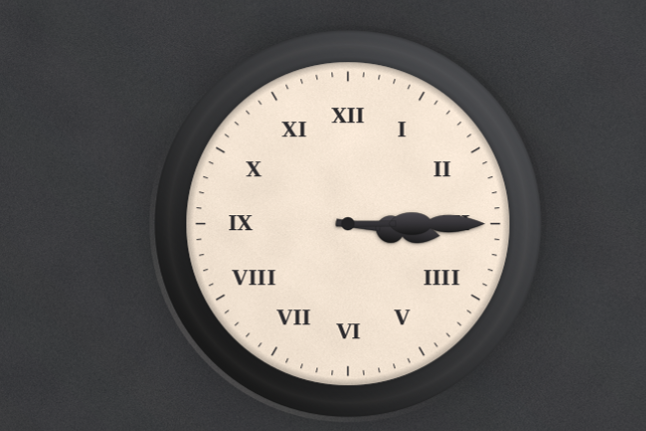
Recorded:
h=3 m=15
